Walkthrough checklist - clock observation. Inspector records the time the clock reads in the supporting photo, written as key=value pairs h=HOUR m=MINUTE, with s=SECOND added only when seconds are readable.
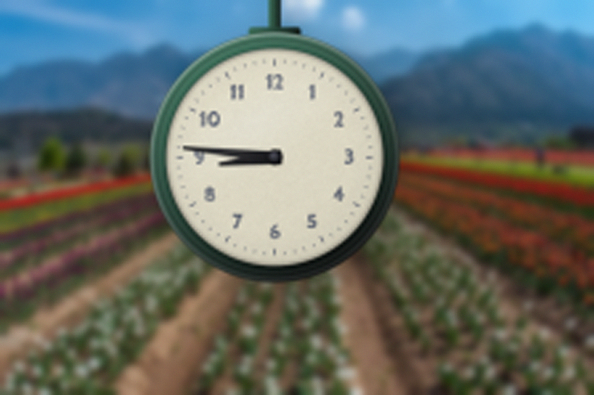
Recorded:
h=8 m=46
